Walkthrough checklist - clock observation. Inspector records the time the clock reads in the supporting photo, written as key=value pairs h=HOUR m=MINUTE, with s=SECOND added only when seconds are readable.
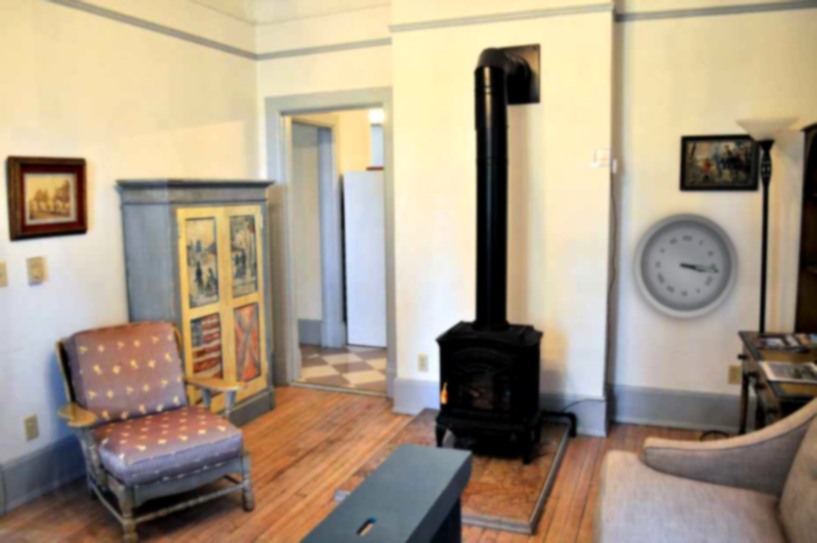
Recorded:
h=3 m=16
